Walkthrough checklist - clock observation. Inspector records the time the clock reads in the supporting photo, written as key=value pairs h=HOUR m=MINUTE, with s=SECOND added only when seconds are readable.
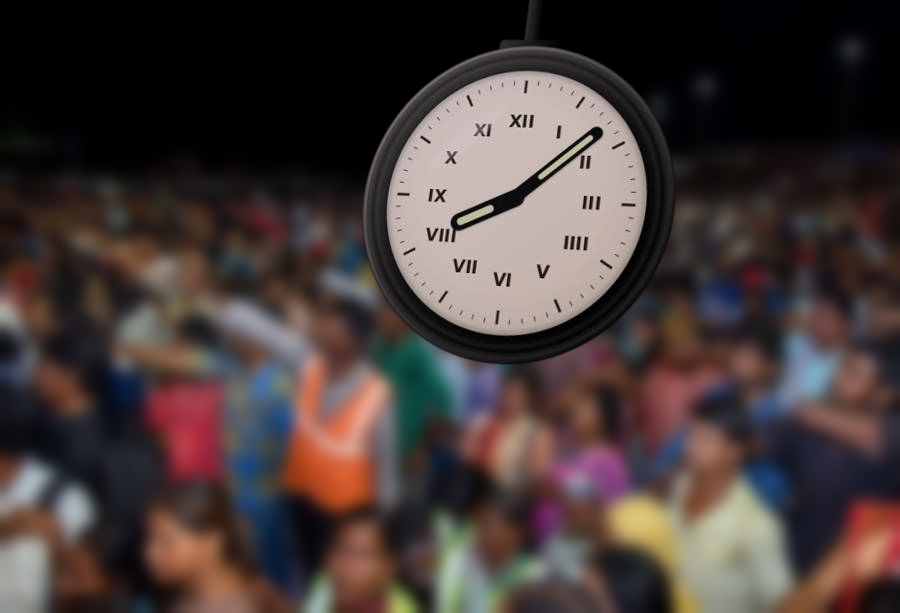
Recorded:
h=8 m=8
